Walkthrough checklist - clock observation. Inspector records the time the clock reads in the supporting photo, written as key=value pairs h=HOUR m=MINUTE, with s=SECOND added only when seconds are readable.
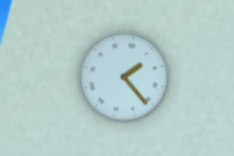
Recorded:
h=1 m=21
